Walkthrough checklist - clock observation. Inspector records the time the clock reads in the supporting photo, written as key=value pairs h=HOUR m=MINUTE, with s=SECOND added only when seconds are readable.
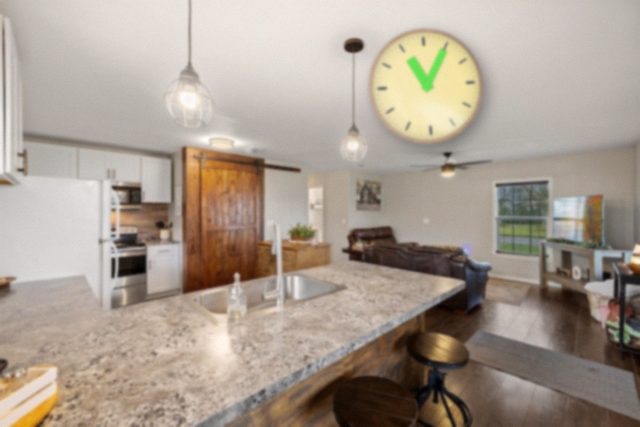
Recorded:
h=11 m=5
